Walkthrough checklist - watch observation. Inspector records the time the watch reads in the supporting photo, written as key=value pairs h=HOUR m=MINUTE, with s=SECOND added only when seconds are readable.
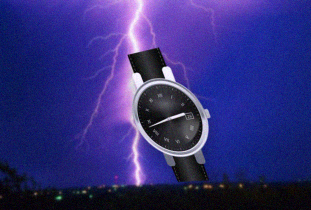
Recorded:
h=2 m=43
